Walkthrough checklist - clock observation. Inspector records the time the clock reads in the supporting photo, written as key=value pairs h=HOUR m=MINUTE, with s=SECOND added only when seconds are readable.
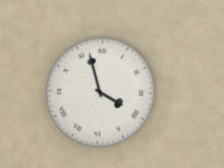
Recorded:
h=3 m=57
